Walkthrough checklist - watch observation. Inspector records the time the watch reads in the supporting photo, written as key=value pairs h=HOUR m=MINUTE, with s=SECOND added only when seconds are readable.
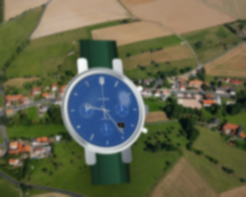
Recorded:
h=9 m=24
